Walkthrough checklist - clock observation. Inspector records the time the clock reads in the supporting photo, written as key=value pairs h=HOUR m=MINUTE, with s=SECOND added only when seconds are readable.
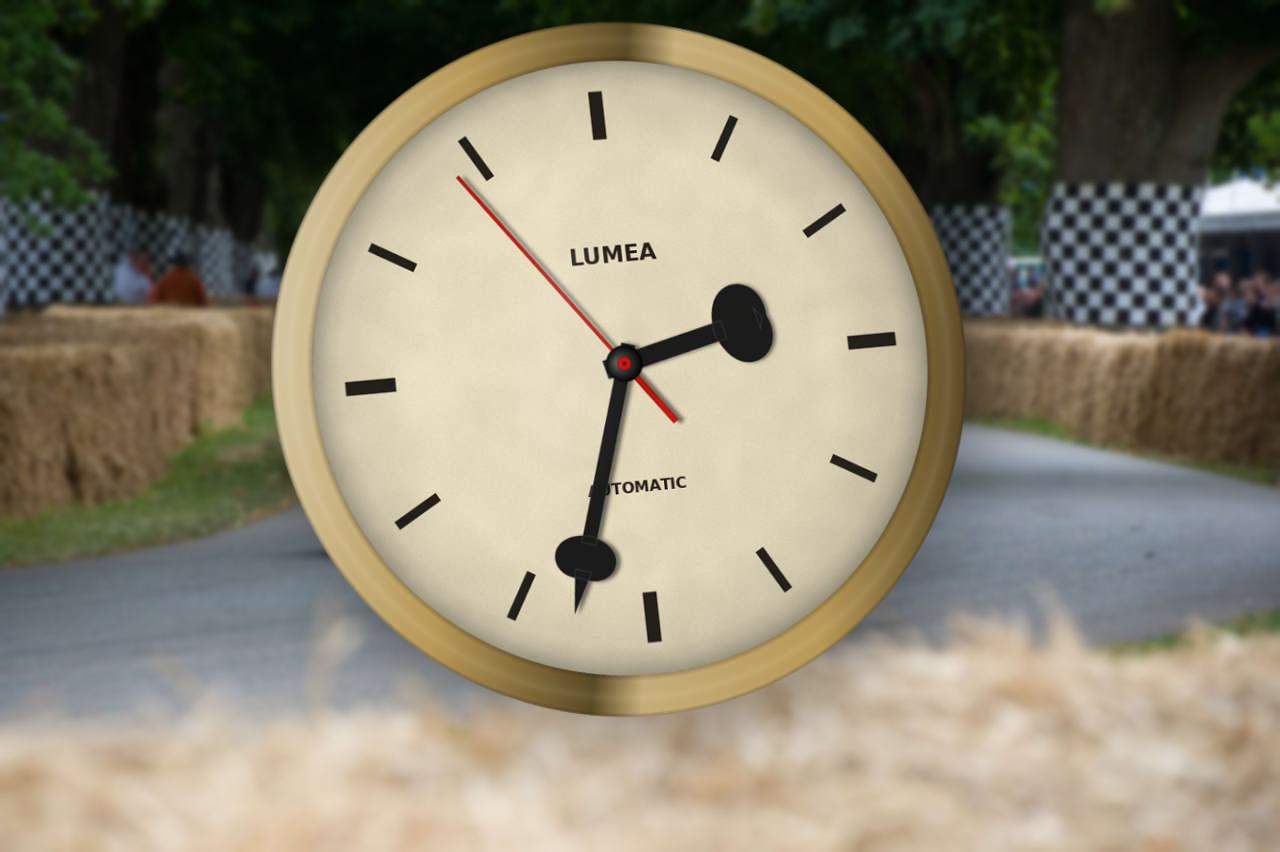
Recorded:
h=2 m=32 s=54
